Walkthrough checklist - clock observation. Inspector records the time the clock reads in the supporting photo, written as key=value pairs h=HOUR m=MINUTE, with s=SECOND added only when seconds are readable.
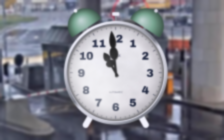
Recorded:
h=10 m=59
